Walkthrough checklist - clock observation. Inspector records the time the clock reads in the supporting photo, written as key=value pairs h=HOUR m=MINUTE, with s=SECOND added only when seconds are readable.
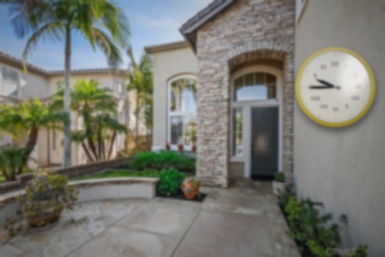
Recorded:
h=9 m=45
